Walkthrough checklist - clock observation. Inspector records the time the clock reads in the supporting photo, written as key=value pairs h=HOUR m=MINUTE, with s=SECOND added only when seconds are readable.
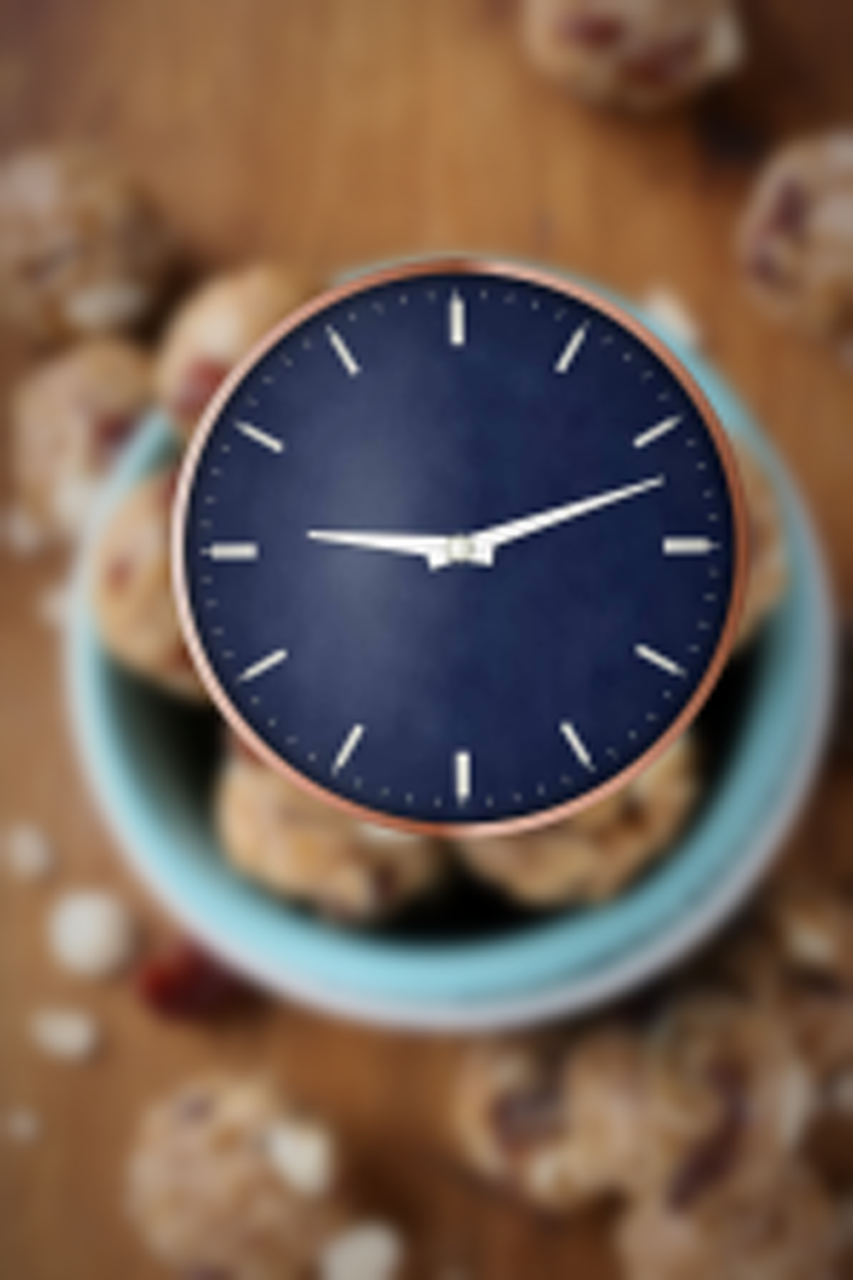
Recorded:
h=9 m=12
